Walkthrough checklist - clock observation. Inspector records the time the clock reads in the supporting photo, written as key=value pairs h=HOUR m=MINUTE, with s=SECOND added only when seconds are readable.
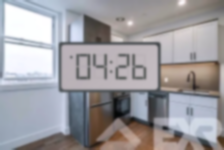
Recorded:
h=4 m=26
